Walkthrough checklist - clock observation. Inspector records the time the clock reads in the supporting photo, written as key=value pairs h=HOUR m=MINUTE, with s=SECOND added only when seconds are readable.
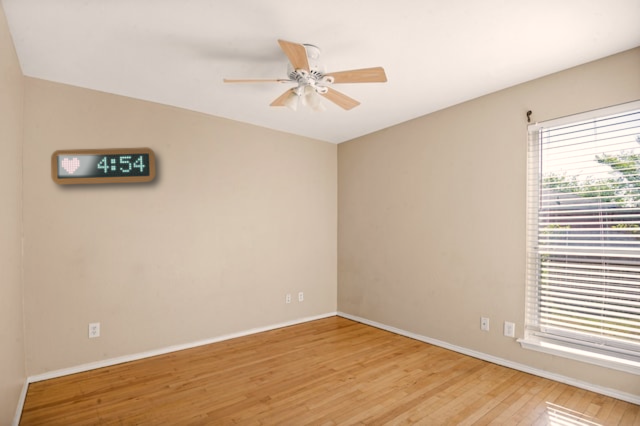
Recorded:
h=4 m=54
